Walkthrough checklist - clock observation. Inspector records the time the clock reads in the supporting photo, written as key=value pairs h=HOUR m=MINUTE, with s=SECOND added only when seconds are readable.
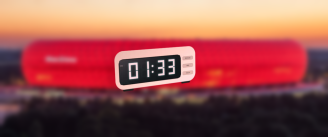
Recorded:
h=1 m=33
